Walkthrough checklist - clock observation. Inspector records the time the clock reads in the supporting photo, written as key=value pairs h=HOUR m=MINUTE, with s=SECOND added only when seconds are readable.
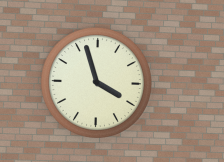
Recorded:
h=3 m=57
